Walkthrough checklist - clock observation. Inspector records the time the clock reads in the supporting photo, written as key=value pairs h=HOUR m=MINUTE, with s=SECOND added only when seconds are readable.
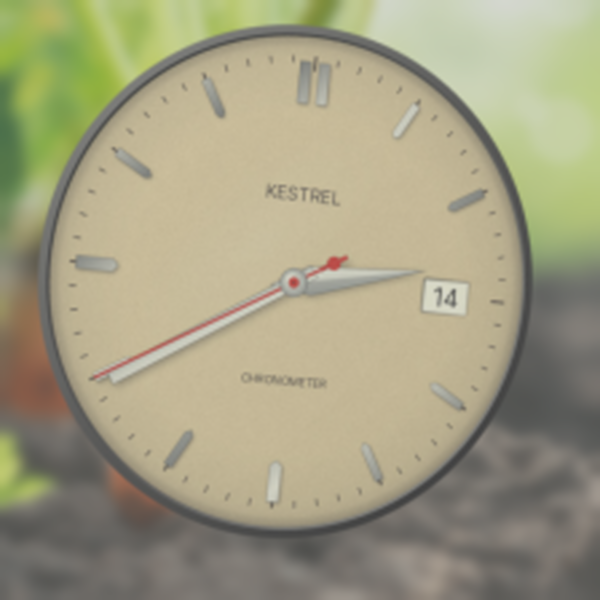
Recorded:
h=2 m=39 s=40
